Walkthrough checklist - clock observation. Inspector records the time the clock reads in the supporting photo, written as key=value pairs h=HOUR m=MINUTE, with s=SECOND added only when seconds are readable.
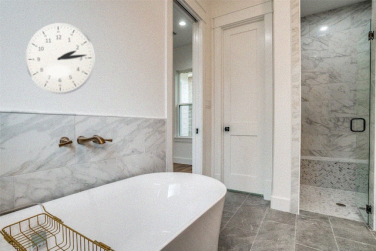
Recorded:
h=2 m=14
